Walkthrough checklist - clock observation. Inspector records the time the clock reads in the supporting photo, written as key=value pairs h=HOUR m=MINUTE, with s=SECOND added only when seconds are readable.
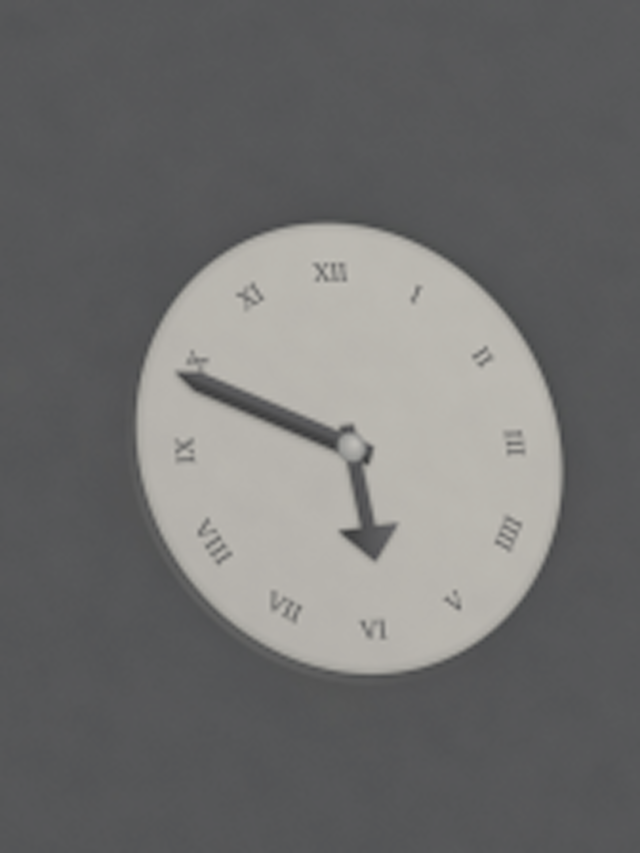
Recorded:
h=5 m=49
